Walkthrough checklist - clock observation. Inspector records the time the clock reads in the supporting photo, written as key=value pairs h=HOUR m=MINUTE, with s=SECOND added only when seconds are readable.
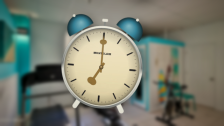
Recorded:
h=7 m=0
